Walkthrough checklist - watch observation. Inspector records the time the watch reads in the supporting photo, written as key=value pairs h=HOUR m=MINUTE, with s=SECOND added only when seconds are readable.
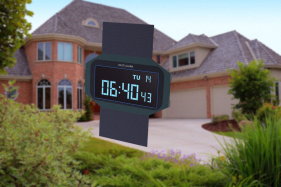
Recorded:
h=6 m=40 s=43
